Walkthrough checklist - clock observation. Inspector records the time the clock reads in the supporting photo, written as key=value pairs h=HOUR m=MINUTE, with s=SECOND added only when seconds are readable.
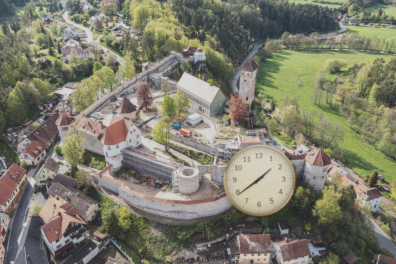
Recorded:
h=1 m=39
